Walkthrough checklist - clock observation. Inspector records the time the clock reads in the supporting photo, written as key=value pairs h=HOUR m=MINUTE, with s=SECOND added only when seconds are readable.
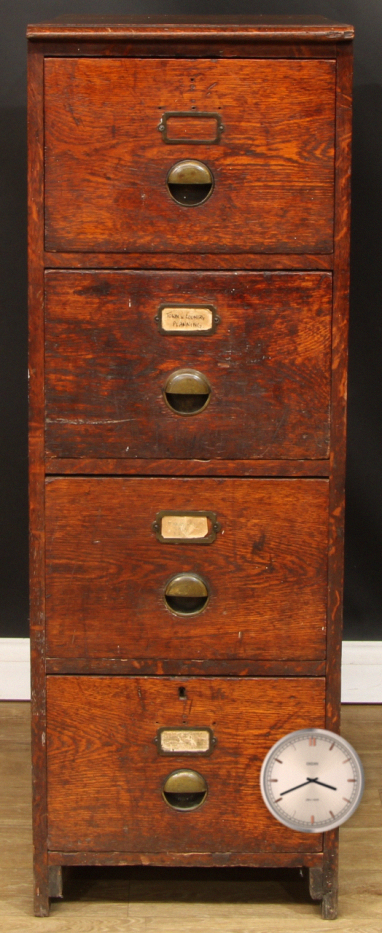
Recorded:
h=3 m=41
